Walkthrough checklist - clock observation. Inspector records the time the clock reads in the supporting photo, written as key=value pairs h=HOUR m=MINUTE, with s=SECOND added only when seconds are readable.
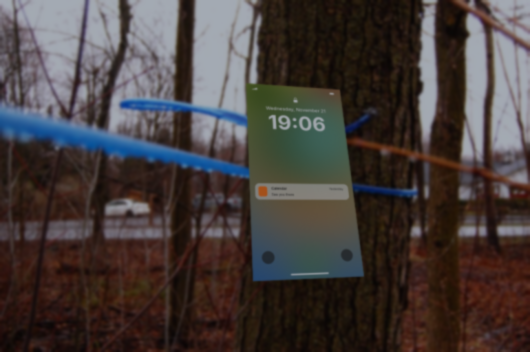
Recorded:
h=19 m=6
